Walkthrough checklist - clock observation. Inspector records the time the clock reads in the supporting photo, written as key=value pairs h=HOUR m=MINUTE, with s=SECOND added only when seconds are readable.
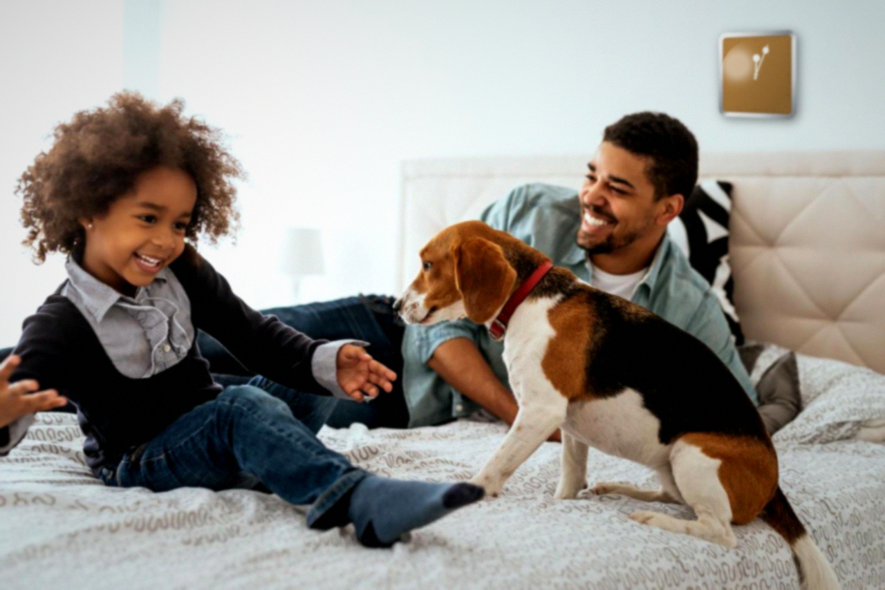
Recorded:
h=12 m=4
